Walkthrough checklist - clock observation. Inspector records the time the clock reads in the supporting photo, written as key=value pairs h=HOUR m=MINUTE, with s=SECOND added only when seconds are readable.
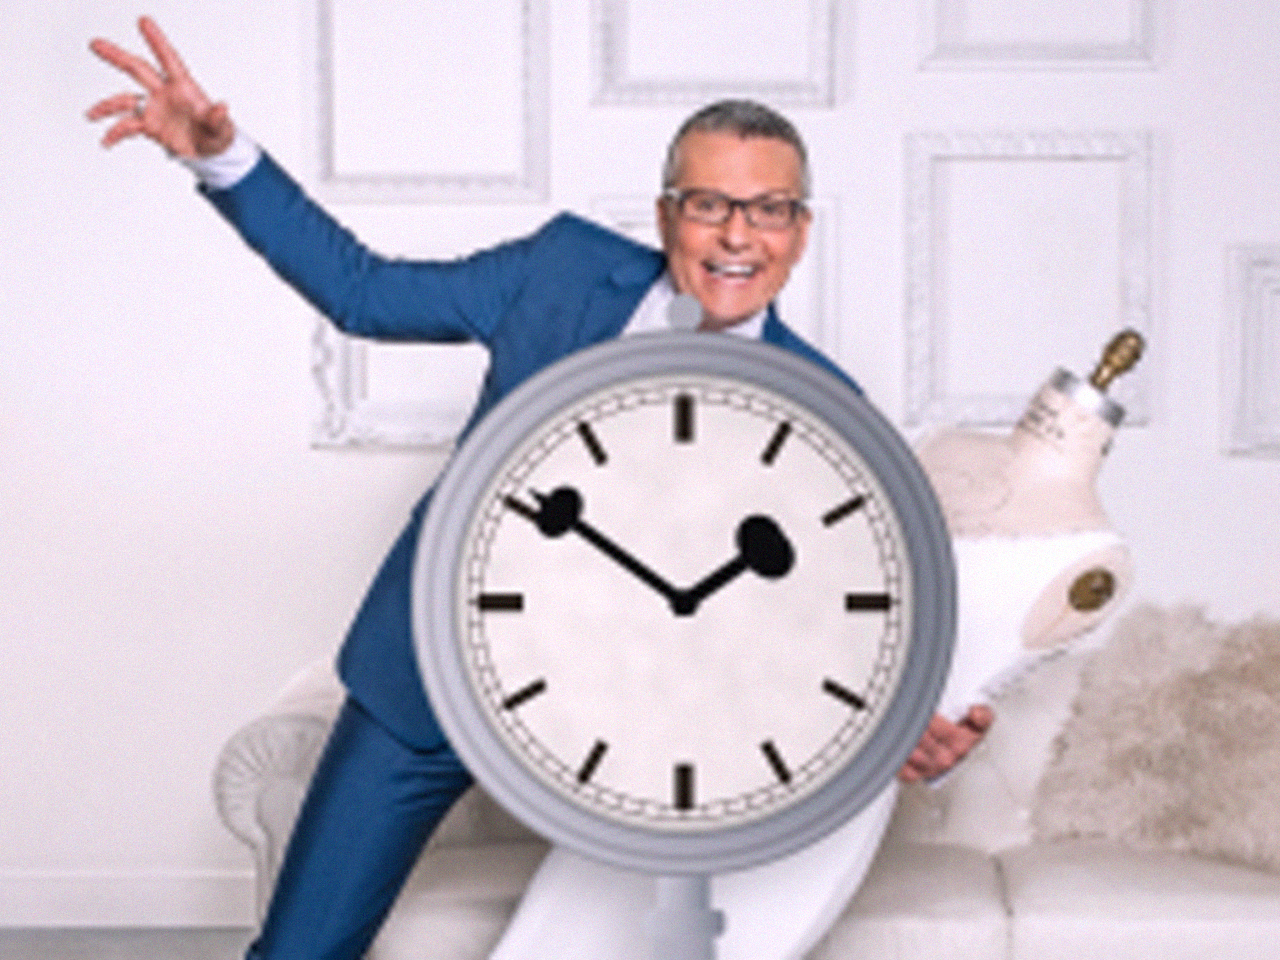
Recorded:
h=1 m=51
